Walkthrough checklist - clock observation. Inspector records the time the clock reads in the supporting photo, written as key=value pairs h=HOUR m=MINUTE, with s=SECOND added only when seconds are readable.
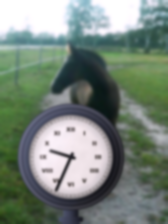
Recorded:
h=9 m=34
